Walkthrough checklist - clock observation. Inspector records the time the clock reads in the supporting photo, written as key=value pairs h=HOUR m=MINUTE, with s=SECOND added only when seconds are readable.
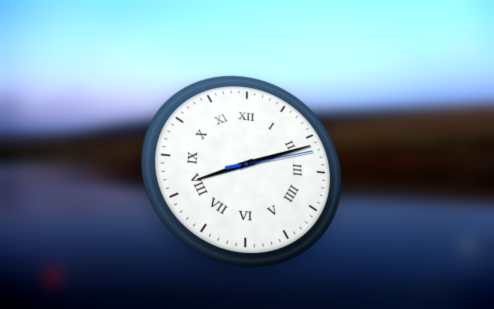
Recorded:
h=8 m=11 s=12
